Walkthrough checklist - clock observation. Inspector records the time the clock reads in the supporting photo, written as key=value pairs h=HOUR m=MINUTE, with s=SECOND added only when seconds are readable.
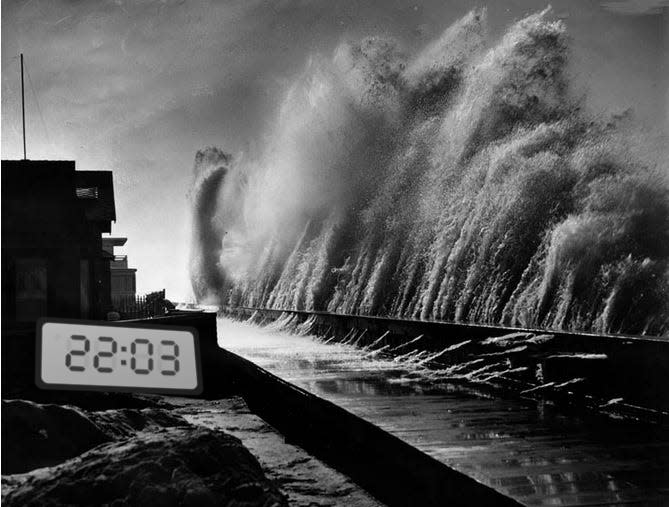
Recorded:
h=22 m=3
